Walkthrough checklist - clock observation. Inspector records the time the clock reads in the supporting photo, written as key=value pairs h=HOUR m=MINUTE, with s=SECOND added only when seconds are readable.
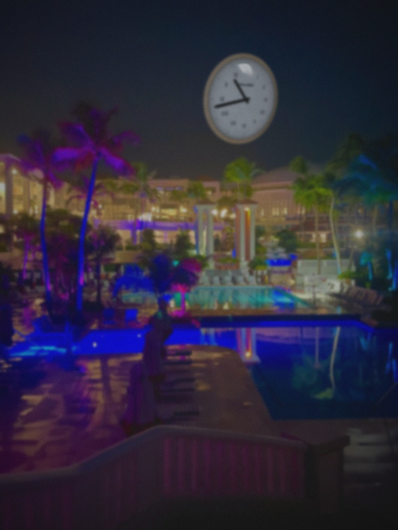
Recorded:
h=10 m=43
